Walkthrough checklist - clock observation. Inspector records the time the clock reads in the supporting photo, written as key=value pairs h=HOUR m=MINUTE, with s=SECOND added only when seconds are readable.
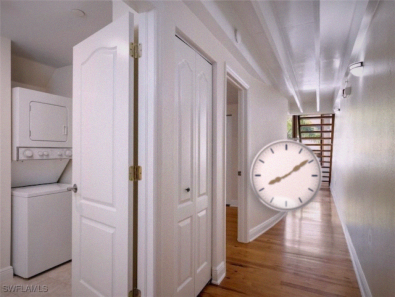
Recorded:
h=8 m=9
